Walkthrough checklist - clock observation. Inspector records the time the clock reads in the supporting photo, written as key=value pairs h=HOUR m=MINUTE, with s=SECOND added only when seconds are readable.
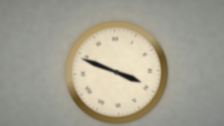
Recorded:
h=3 m=49
